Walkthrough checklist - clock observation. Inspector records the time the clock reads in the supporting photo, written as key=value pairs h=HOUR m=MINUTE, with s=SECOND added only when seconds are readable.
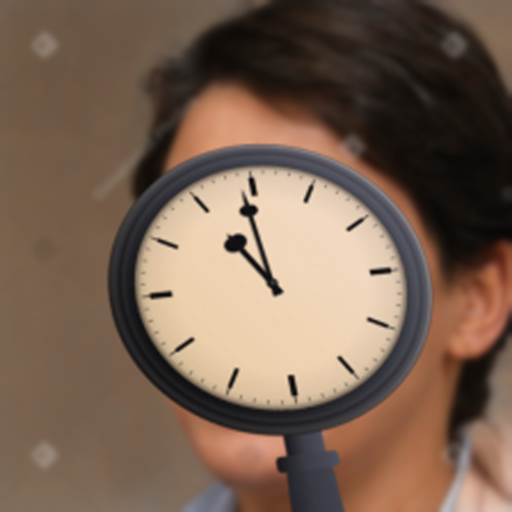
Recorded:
h=10 m=59
